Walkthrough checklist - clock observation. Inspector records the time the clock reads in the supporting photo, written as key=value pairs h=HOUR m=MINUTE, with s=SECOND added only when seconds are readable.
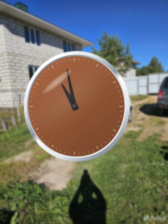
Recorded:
h=10 m=58
